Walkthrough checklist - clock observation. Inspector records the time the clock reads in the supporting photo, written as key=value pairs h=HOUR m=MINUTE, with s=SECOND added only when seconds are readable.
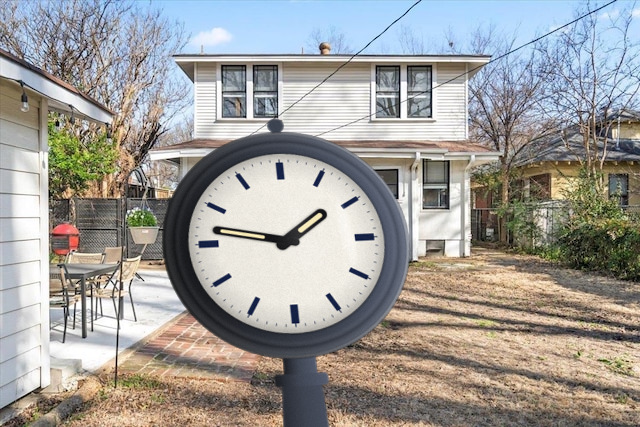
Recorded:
h=1 m=47
